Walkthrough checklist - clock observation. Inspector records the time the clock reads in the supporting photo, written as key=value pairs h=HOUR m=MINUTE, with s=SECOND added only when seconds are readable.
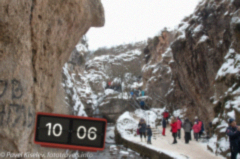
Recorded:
h=10 m=6
